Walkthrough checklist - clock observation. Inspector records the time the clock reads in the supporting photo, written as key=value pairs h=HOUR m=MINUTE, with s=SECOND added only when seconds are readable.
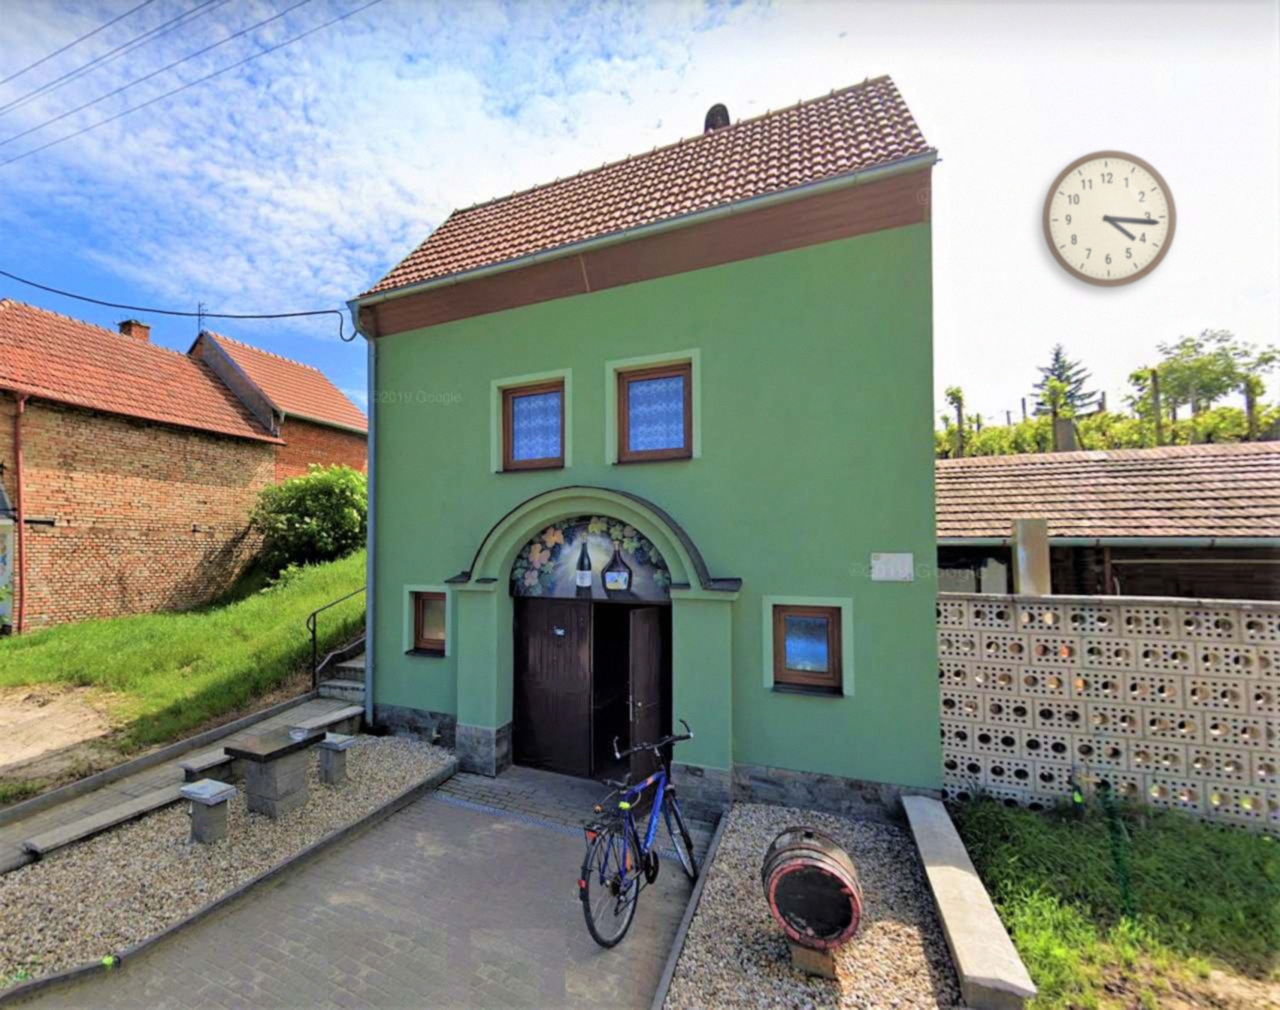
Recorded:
h=4 m=16
